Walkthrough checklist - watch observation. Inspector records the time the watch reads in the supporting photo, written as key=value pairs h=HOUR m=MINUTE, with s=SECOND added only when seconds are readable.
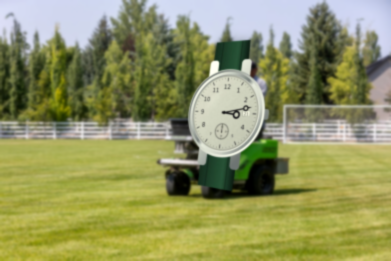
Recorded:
h=3 m=13
